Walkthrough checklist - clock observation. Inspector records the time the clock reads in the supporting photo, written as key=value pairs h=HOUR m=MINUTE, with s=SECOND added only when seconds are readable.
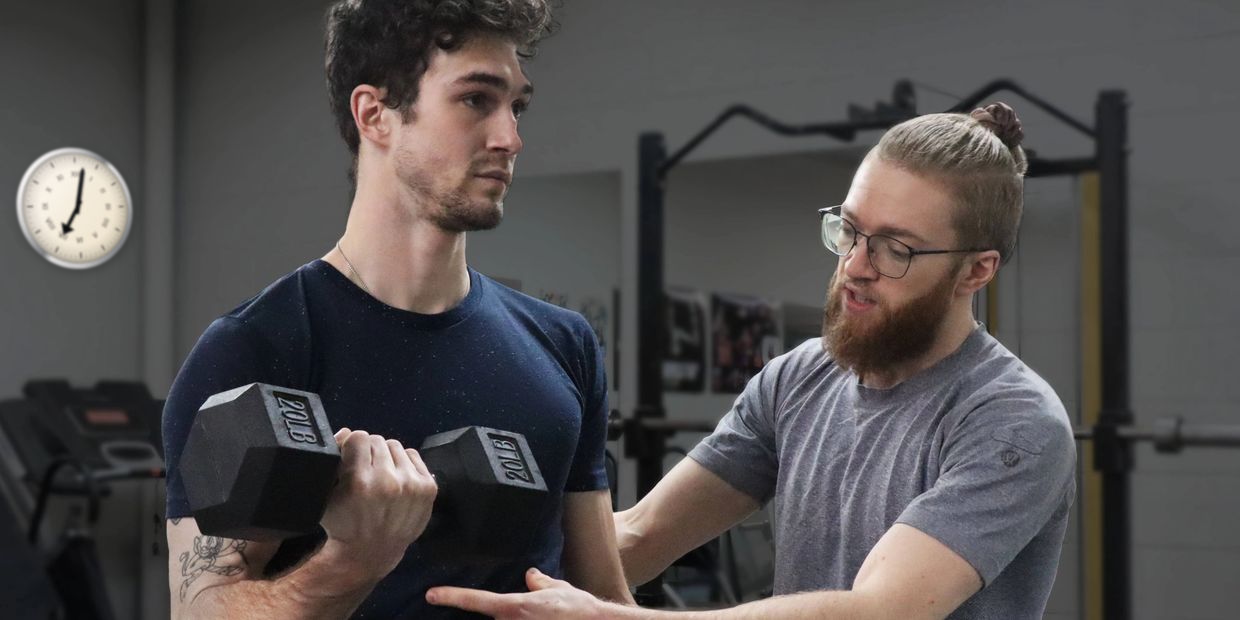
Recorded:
h=7 m=2
